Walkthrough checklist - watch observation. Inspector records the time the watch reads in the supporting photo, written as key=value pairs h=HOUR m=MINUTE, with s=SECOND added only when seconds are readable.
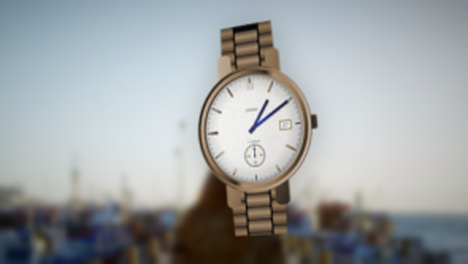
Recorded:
h=1 m=10
